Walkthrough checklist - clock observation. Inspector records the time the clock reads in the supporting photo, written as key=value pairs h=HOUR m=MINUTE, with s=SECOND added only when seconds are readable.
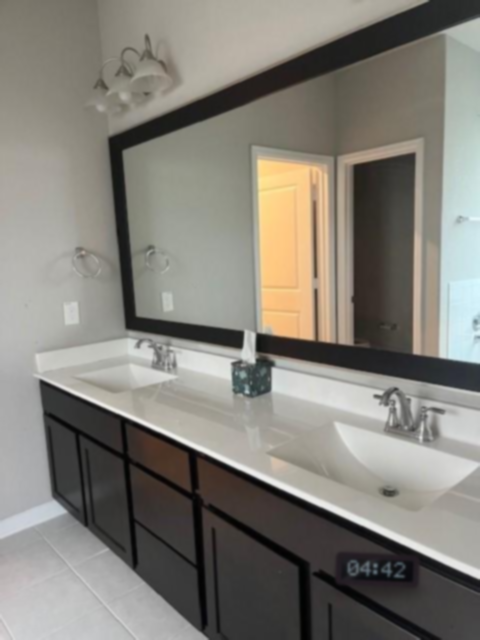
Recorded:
h=4 m=42
